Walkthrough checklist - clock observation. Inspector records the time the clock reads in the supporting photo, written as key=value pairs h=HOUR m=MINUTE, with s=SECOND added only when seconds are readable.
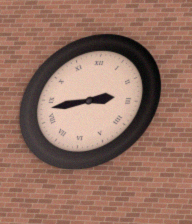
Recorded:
h=2 m=43
